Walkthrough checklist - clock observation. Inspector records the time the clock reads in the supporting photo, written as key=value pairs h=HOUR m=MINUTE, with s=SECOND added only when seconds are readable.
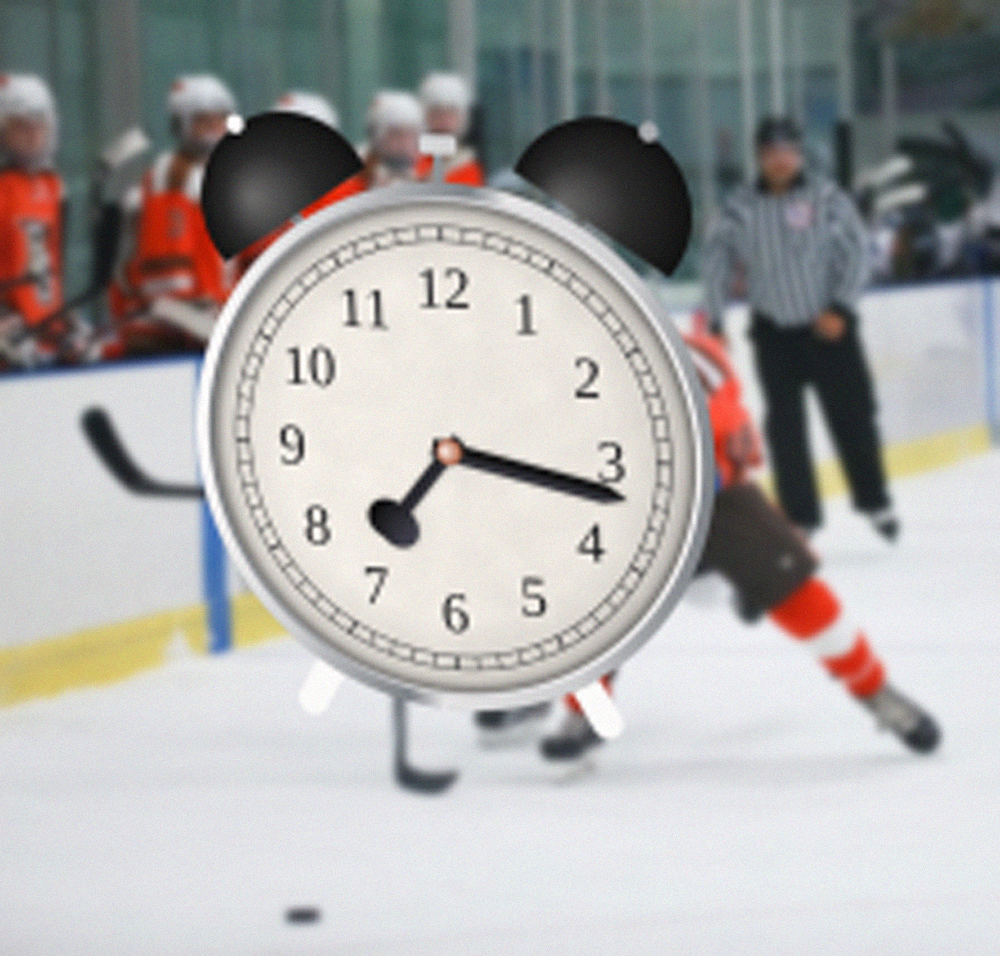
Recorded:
h=7 m=17
